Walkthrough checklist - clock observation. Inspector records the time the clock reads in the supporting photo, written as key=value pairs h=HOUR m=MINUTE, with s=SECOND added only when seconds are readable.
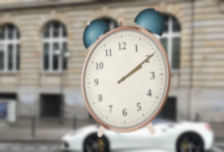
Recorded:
h=2 m=10
